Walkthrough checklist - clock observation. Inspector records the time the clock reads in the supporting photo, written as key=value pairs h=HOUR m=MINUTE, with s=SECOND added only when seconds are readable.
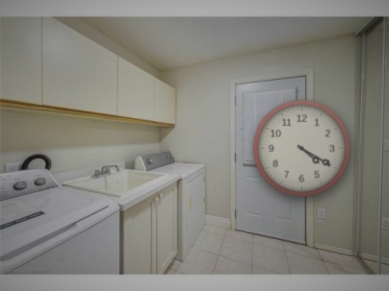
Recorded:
h=4 m=20
